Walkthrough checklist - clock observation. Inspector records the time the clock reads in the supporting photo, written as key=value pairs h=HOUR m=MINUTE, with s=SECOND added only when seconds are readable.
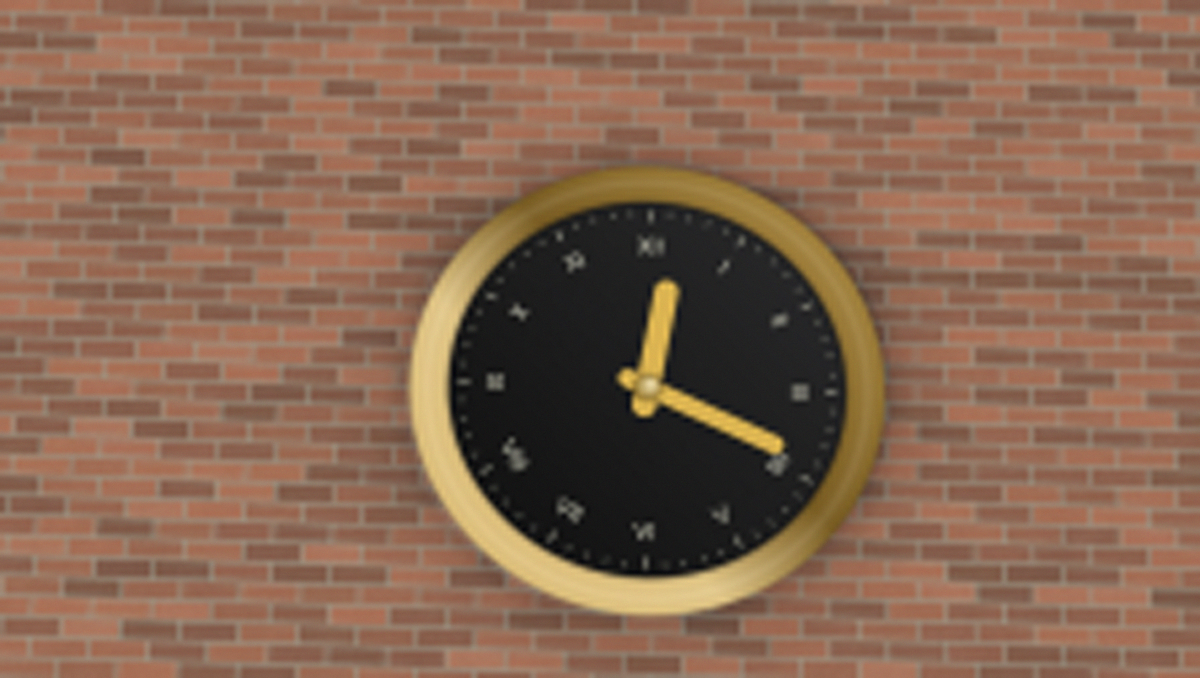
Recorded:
h=12 m=19
